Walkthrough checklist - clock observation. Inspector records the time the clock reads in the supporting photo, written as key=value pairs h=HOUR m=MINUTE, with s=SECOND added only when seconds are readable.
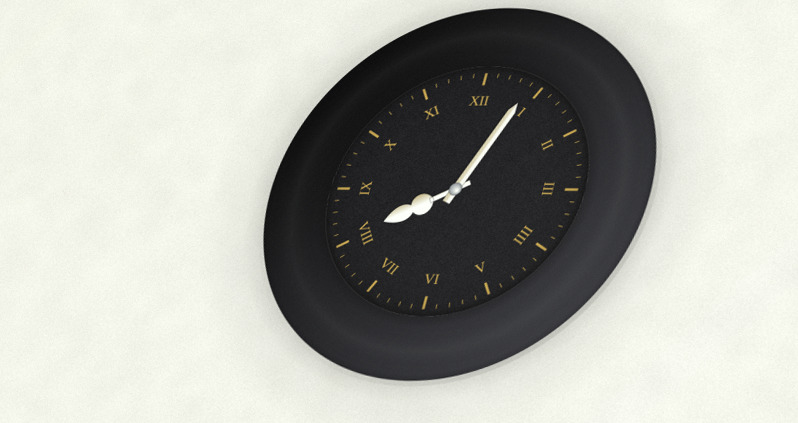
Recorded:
h=8 m=4
